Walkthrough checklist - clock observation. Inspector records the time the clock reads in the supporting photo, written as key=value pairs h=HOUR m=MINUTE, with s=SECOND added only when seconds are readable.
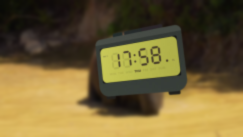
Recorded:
h=17 m=58
